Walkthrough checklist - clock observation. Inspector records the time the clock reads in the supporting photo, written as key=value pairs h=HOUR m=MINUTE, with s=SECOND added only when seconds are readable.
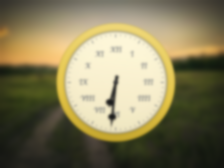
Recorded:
h=6 m=31
